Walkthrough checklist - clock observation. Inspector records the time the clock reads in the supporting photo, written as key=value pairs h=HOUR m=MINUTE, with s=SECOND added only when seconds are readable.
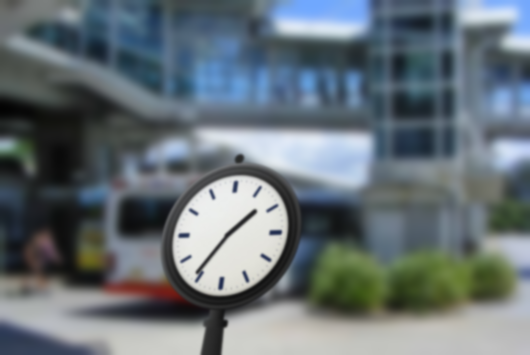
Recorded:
h=1 m=36
